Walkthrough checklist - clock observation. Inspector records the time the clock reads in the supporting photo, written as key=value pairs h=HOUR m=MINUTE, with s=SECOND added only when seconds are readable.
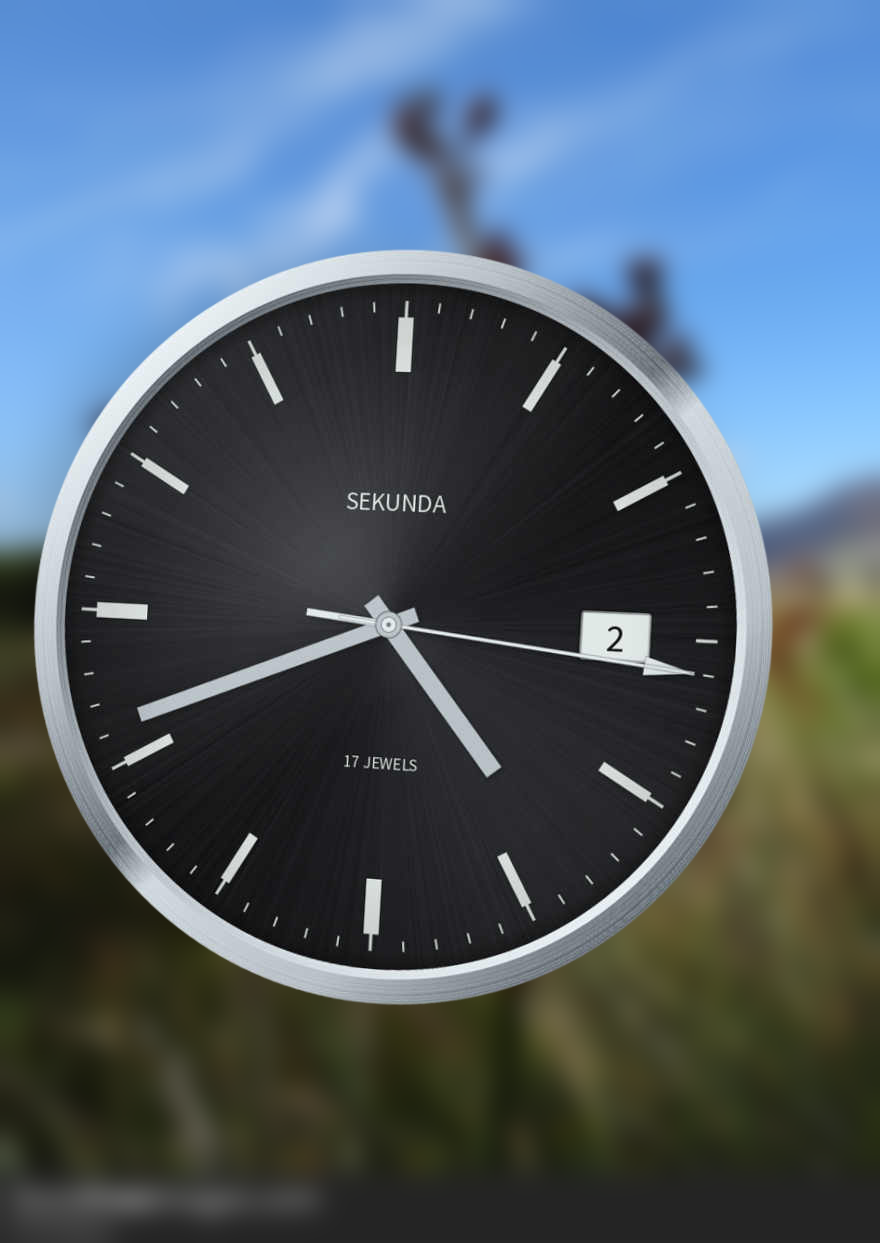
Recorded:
h=4 m=41 s=16
